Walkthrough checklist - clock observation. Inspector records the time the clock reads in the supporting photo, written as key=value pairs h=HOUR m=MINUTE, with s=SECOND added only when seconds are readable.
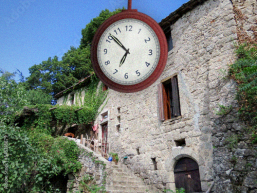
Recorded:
h=6 m=52
